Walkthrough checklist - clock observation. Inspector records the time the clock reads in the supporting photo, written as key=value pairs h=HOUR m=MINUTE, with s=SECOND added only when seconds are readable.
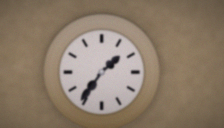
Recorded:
h=1 m=36
